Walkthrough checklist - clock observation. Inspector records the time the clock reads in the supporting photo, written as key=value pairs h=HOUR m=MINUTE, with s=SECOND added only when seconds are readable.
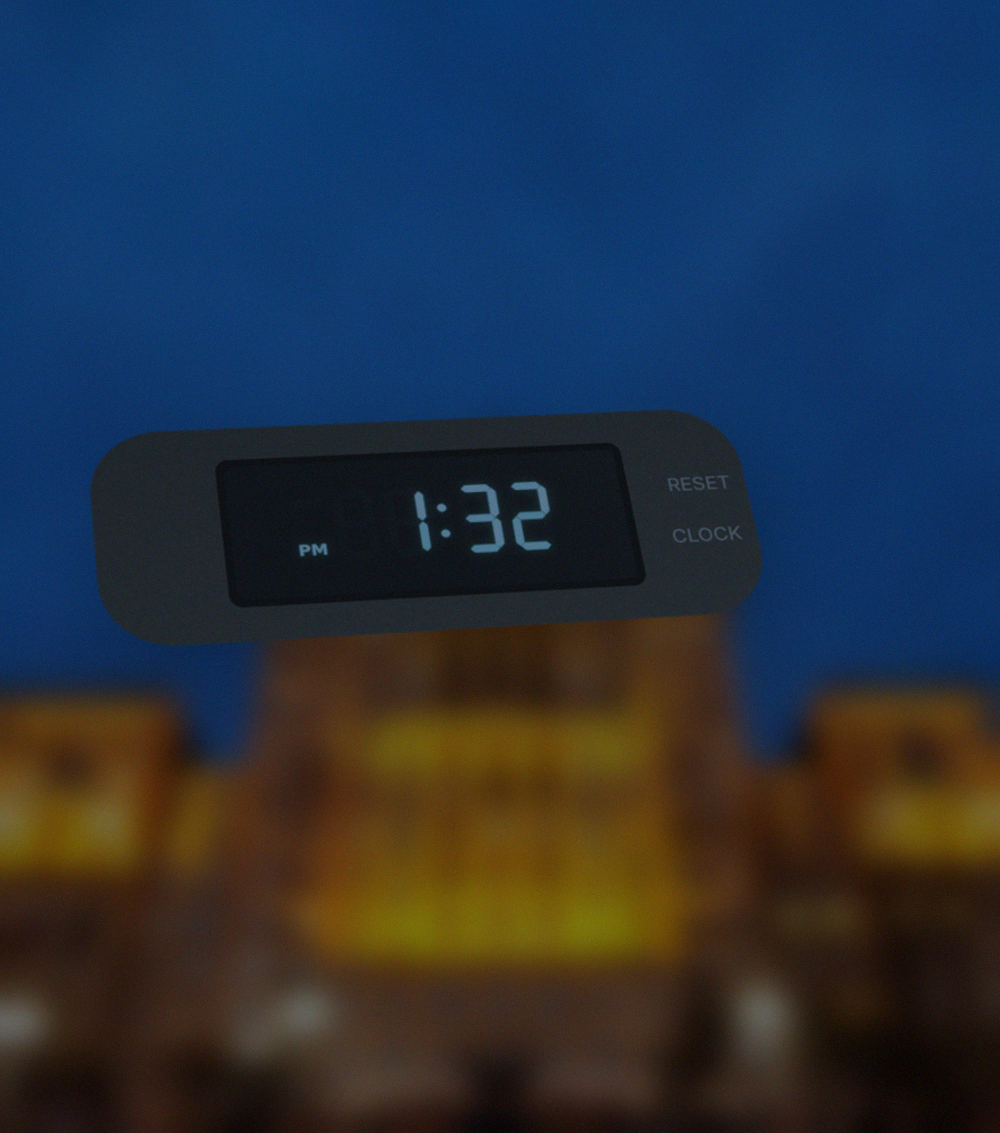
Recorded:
h=1 m=32
